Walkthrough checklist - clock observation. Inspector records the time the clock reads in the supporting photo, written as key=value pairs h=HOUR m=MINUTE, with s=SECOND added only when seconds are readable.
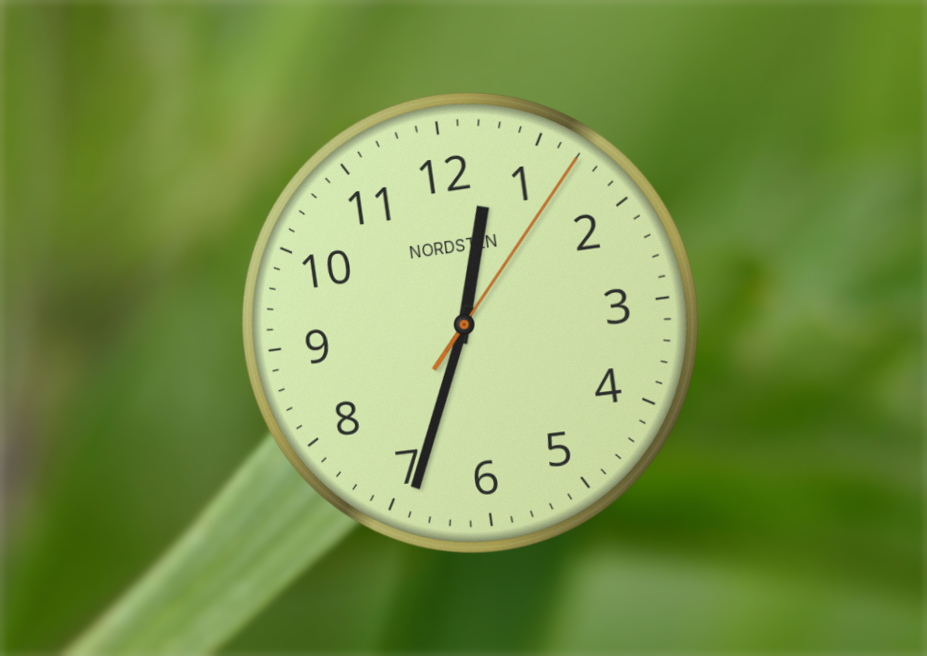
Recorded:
h=12 m=34 s=7
